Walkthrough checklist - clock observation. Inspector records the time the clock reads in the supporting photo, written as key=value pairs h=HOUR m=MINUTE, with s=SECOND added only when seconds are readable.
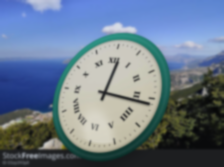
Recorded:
h=12 m=16
